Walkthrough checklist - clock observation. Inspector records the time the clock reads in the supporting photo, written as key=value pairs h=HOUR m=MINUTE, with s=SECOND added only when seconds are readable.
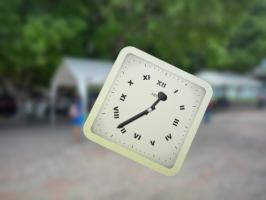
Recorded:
h=12 m=36
